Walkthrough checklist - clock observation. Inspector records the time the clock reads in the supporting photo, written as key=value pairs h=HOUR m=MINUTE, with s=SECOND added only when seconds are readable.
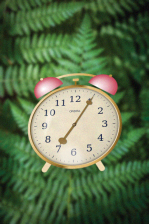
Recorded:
h=7 m=5
